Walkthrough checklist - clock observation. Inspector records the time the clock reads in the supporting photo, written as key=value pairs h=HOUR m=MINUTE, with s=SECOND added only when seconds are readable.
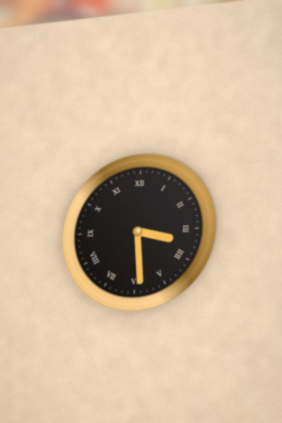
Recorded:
h=3 m=29
